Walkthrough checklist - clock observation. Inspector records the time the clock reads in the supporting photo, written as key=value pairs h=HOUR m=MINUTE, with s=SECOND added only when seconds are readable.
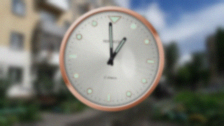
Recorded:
h=12 m=59
